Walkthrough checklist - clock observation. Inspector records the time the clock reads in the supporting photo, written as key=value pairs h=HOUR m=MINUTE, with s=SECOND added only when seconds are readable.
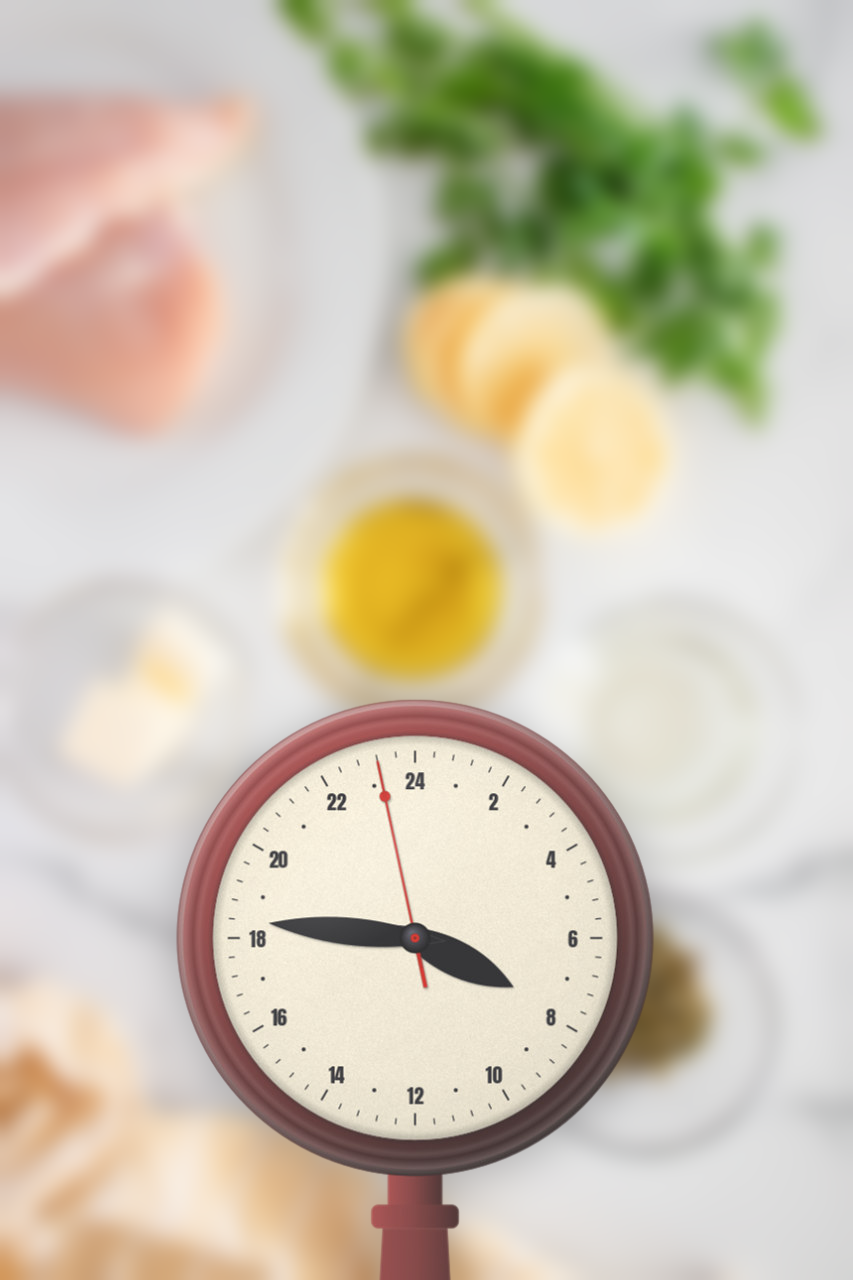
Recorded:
h=7 m=45 s=58
